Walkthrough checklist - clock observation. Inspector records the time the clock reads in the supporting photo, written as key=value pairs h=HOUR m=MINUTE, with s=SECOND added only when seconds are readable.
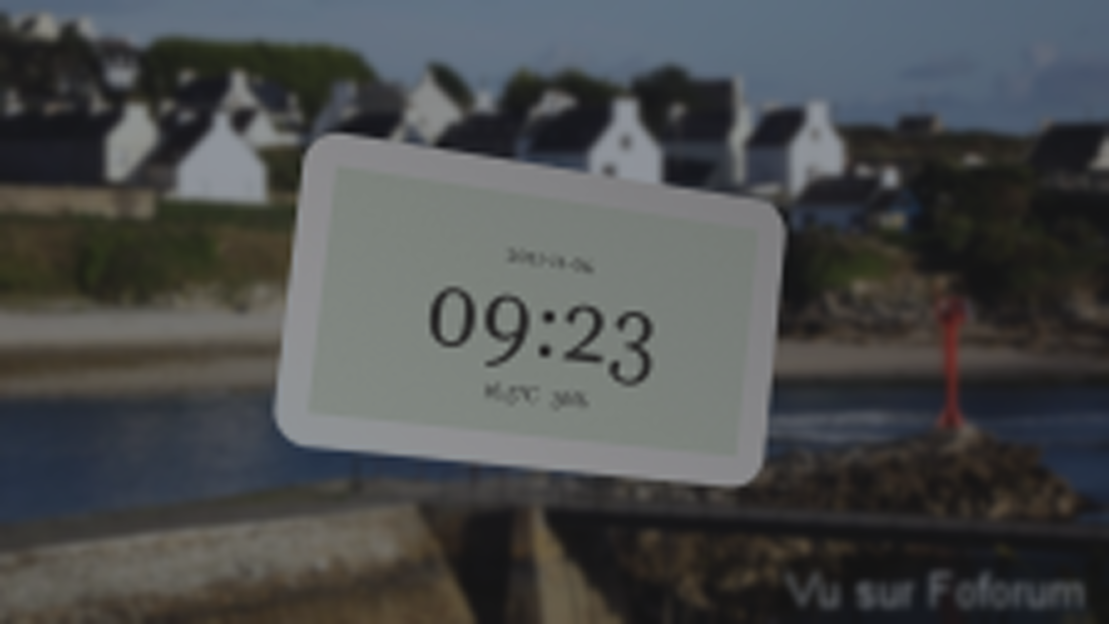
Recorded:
h=9 m=23
